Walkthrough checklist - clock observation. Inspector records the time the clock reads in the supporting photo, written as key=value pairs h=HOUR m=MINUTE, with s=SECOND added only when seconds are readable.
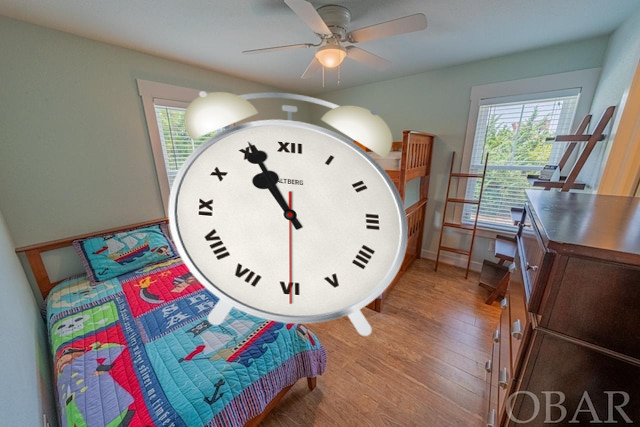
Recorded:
h=10 m=55 s=30
